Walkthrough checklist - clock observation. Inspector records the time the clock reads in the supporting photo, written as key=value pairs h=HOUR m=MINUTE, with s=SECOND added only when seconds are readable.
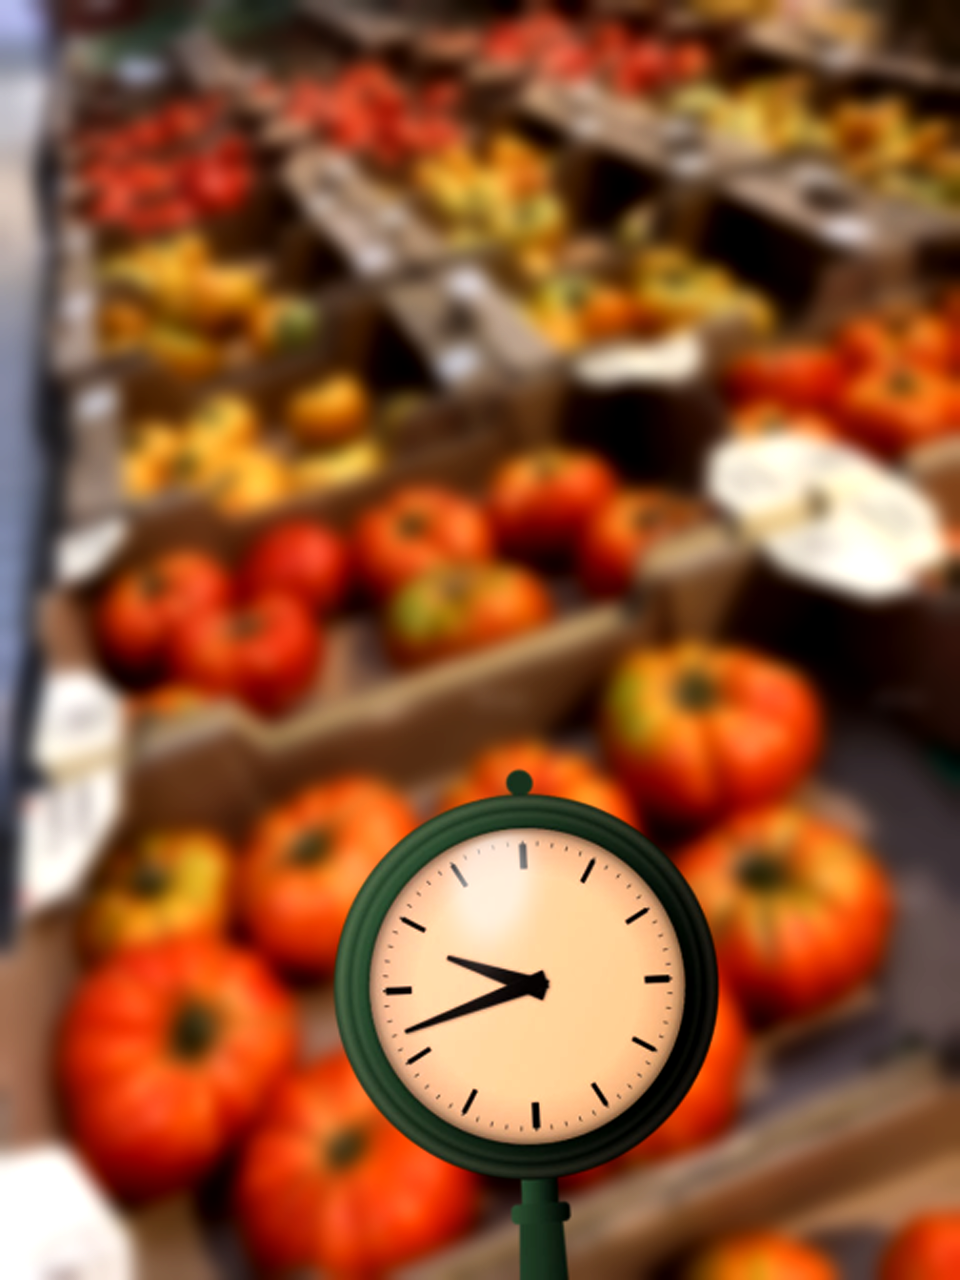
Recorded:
h=9 m=42
